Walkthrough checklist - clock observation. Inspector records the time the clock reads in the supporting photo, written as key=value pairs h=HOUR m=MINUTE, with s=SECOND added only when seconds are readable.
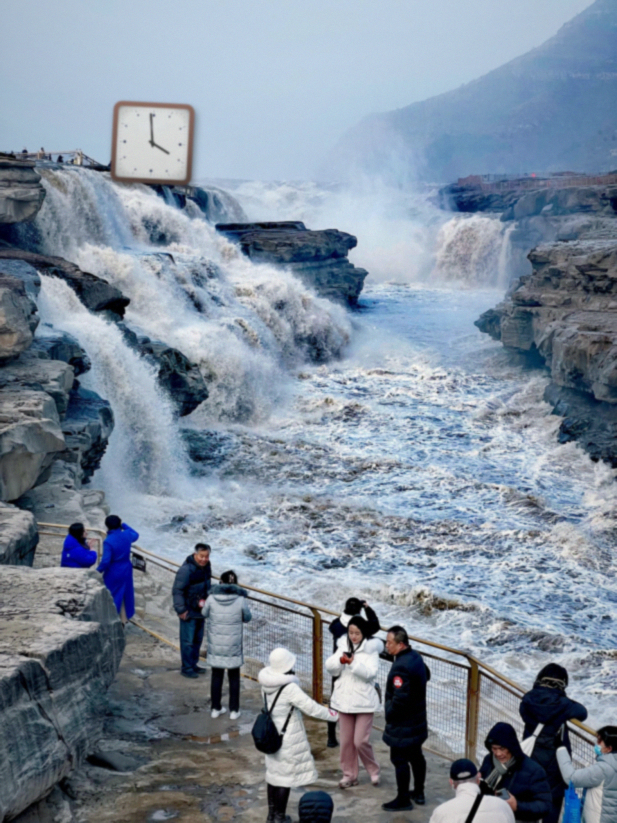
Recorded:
h=3 m=59
